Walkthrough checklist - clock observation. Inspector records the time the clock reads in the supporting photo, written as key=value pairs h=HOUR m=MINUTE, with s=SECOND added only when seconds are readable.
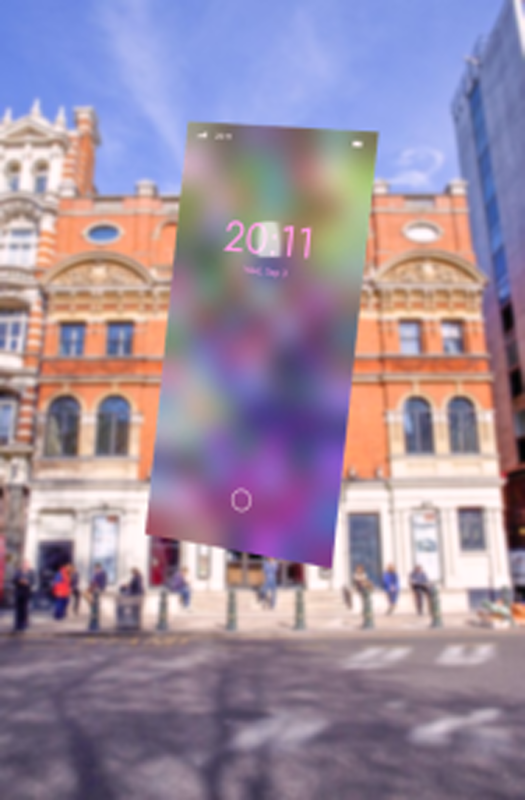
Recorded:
h=20 m=11
